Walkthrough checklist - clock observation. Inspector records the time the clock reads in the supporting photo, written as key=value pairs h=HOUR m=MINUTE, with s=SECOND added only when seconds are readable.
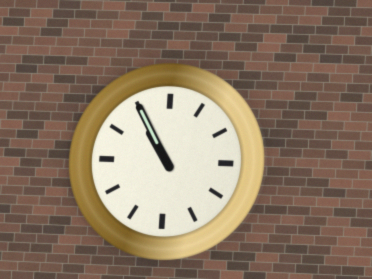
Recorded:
h=10 m=55
